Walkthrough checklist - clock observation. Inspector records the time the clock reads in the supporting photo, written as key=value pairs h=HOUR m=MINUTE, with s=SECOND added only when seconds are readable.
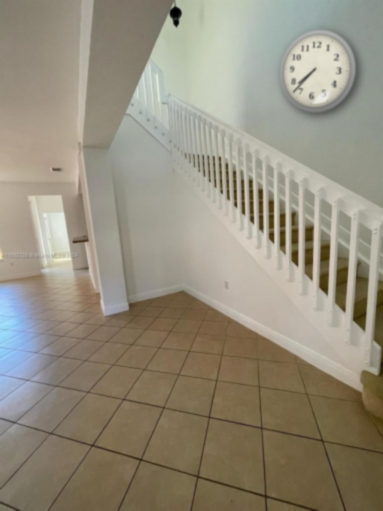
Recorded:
h=7 m=37
